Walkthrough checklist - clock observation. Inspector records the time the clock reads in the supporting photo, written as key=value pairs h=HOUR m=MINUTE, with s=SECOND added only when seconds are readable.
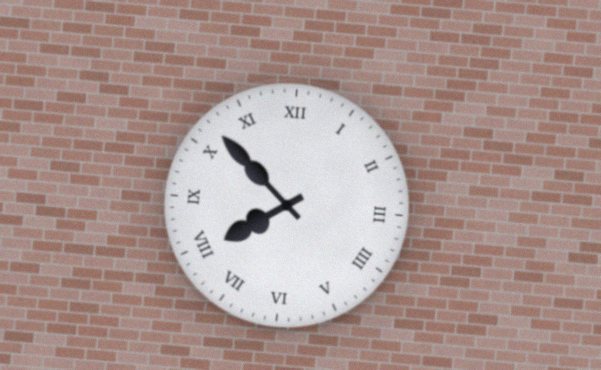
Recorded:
h=7 m=52
